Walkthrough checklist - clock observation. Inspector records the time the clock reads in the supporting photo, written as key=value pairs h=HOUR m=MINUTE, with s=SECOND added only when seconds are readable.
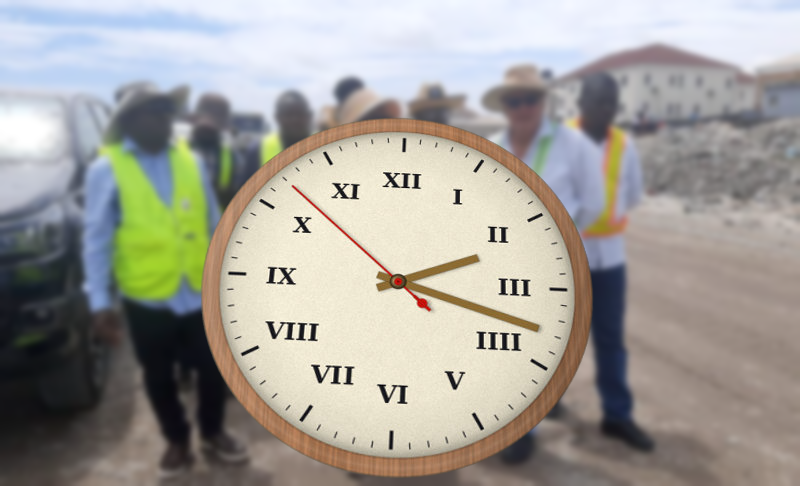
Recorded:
h=2 m=17 s=52
